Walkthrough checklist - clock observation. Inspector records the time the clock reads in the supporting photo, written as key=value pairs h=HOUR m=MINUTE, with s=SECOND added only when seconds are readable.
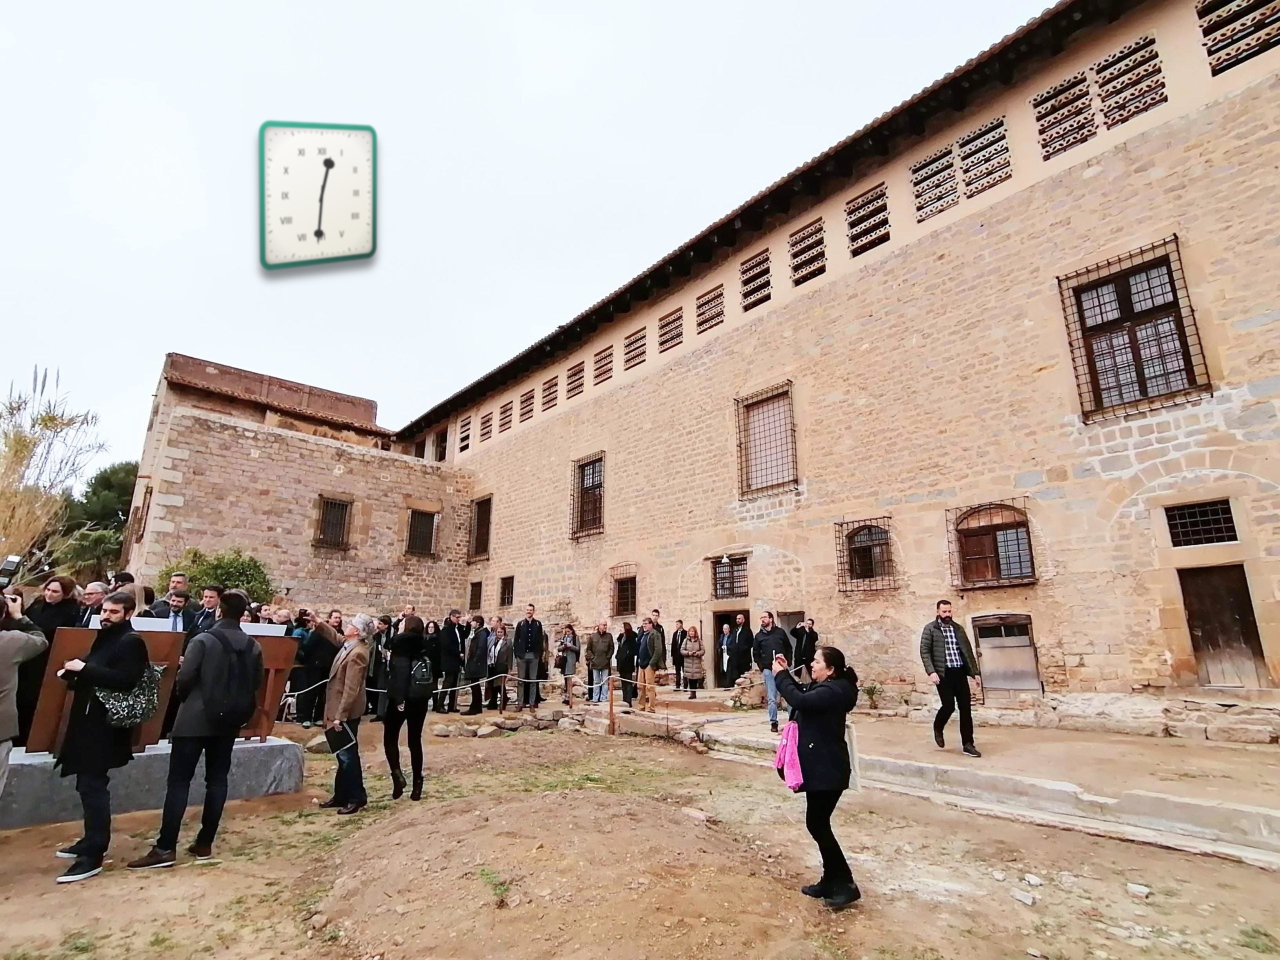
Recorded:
h=12 m=31
